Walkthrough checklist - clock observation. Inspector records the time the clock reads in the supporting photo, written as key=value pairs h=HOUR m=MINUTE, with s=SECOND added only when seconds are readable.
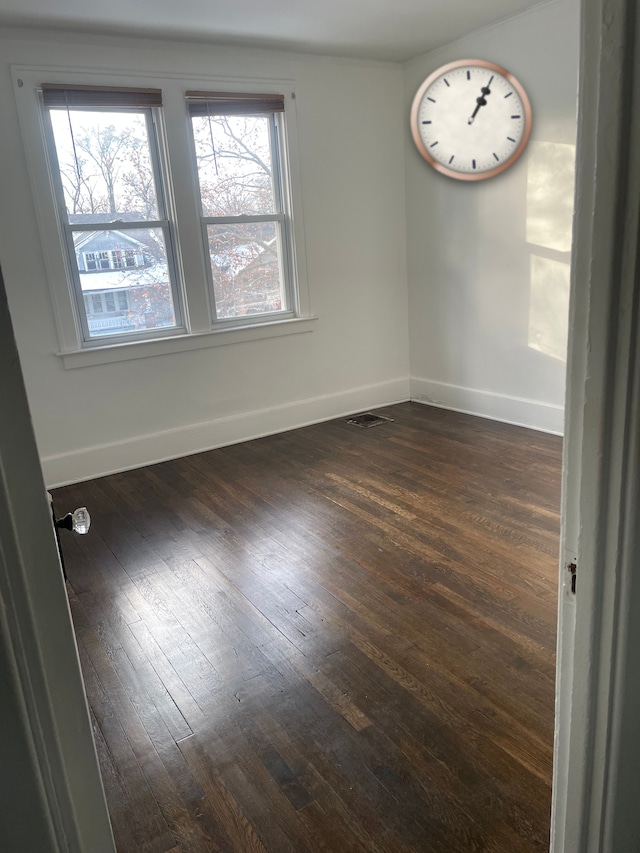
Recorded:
h=1 m=5
